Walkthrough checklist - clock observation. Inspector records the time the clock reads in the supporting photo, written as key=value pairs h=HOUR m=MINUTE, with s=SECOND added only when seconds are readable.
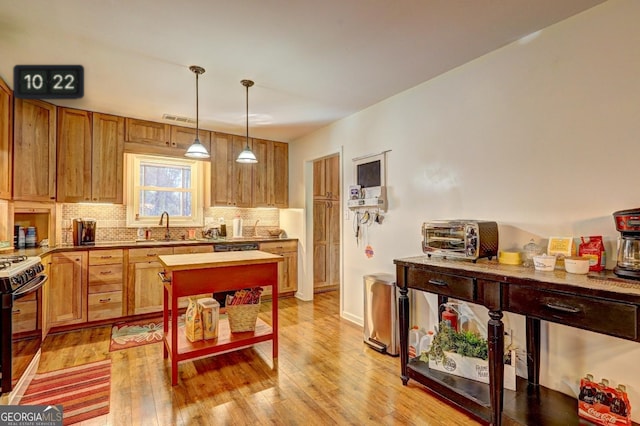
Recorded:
h=10 m=22
